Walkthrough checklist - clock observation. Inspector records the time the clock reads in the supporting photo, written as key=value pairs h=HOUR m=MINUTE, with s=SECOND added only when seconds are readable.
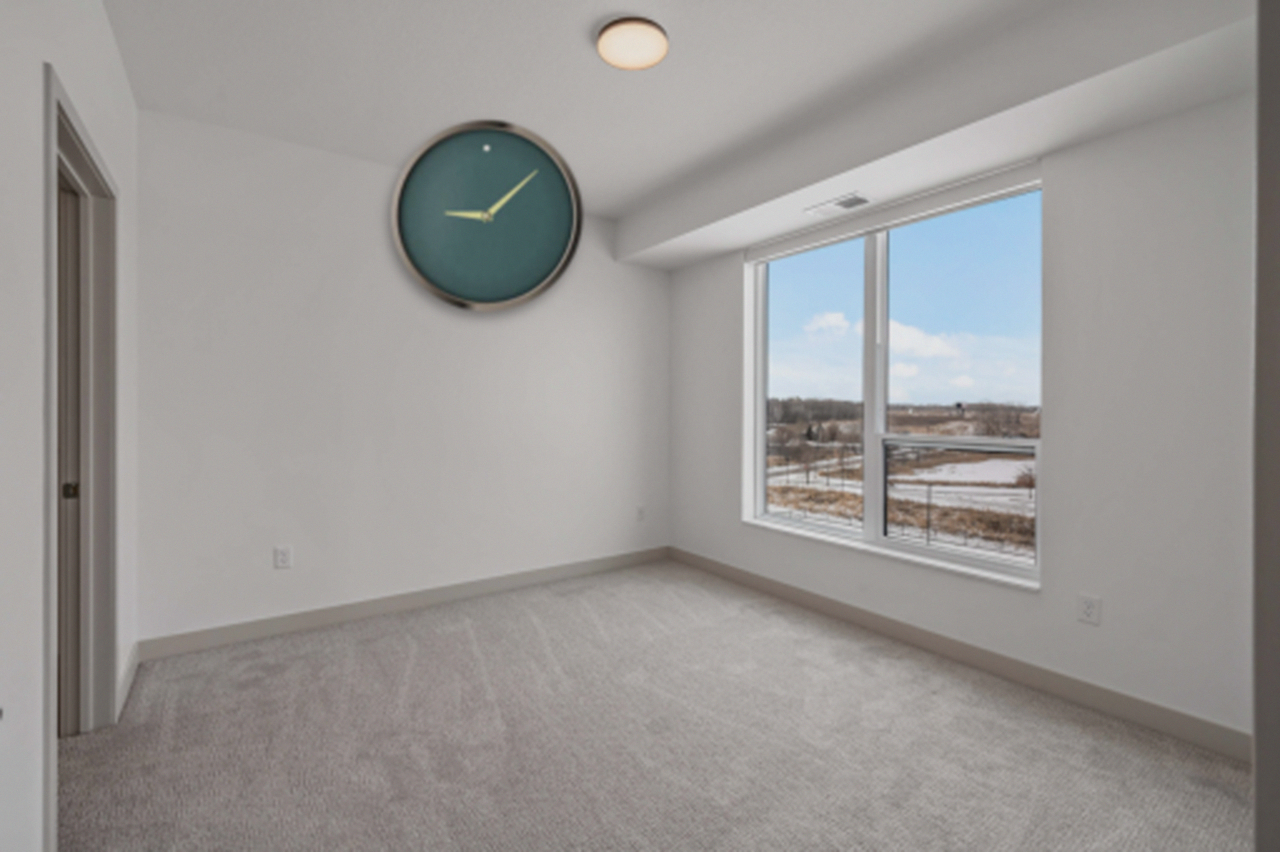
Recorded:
h=9 m=8
